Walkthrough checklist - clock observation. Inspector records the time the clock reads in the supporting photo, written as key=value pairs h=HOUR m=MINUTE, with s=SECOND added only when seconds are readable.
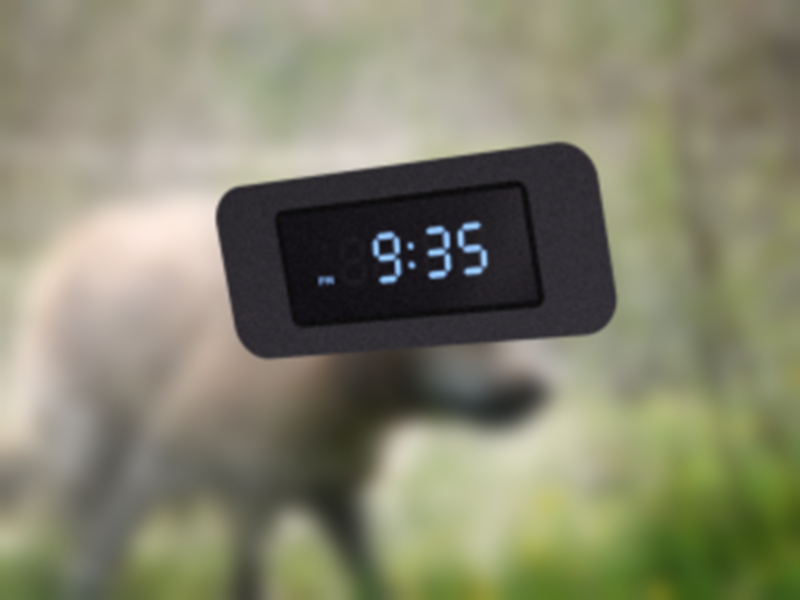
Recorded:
h=9 m=35
